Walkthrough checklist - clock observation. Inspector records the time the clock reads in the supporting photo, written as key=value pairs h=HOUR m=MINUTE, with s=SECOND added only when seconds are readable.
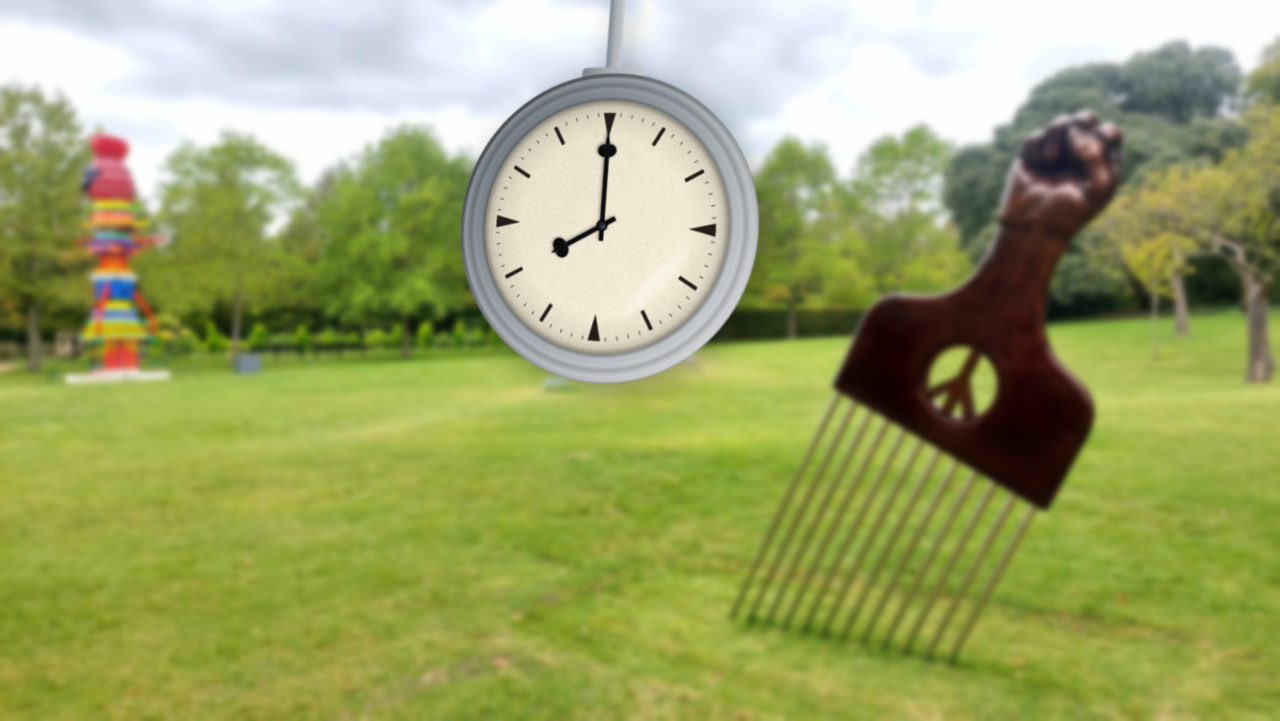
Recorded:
h=8 m=0
